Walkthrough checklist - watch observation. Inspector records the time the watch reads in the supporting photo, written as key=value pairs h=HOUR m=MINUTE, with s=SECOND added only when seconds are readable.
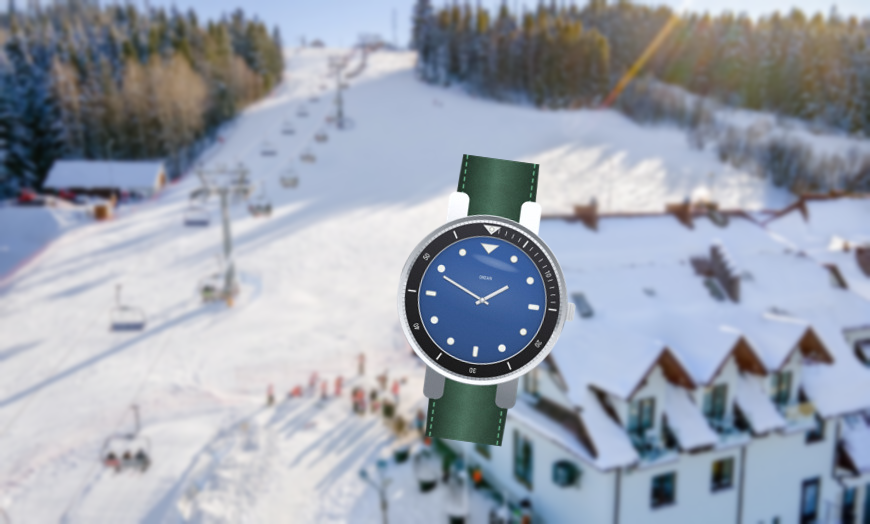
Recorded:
h=1 m=49
